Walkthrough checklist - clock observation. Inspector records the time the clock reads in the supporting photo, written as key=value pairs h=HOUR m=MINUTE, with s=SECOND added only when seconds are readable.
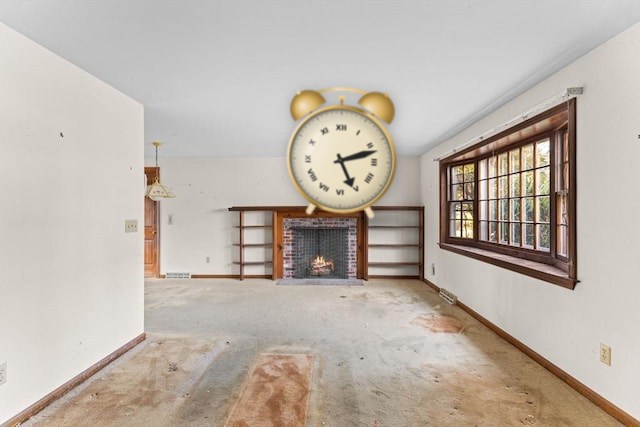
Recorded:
h=5 m=12
